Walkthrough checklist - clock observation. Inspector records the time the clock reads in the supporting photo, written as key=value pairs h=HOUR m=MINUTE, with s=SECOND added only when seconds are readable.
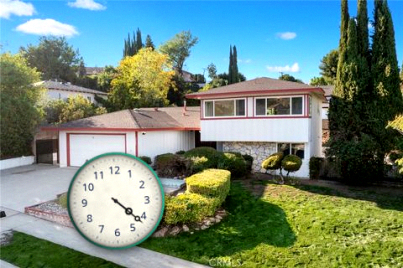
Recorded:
h=4 m=22
